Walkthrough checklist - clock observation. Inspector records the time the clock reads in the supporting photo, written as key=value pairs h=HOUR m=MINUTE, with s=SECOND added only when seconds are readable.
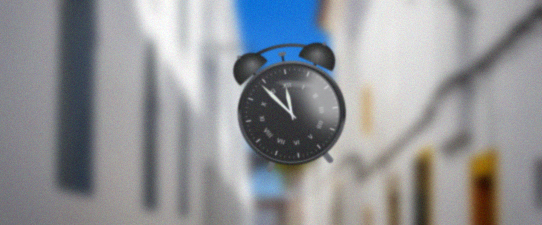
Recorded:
h=11 m=54
